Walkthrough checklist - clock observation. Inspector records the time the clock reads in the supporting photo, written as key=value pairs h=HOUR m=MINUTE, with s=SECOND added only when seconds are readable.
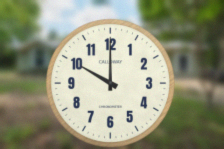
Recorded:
h=10 m=0
